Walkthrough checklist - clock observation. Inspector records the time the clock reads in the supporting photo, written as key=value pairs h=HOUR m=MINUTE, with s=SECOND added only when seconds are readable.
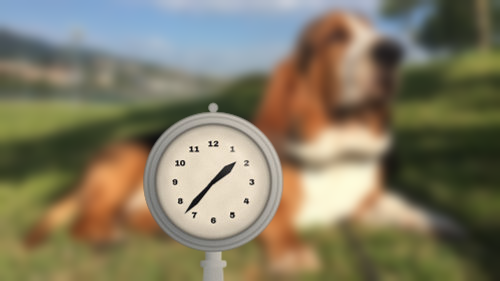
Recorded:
h=1 m=37
